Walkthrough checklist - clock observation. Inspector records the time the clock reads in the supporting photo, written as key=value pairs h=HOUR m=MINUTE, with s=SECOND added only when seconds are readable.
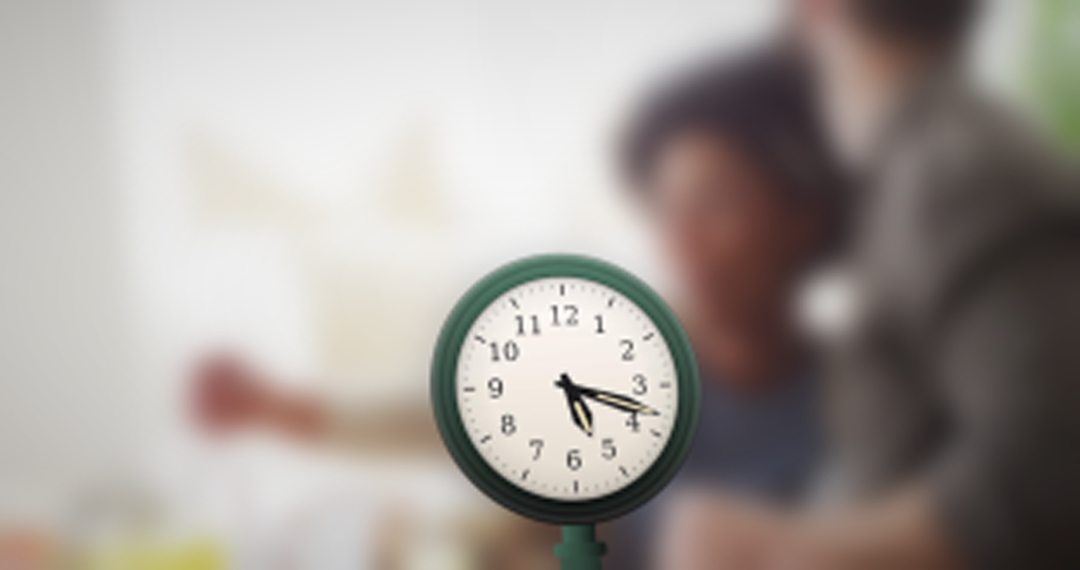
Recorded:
h=5 m=18
